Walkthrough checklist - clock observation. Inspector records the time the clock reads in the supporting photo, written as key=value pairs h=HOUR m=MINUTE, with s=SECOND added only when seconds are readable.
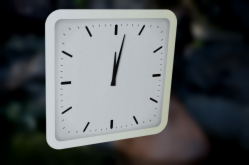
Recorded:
h=12 m=2
